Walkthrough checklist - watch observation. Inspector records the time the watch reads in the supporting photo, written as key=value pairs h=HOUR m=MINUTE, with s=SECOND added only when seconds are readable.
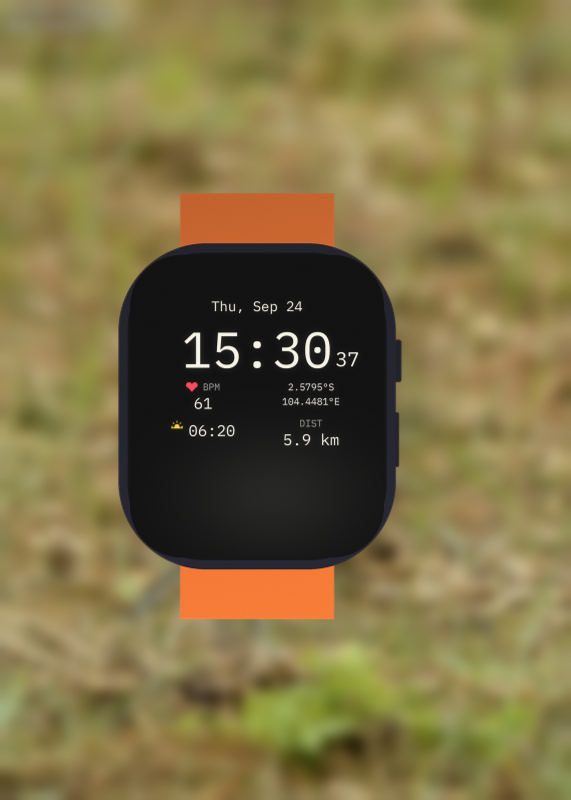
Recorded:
h=15 m=30 s=37
